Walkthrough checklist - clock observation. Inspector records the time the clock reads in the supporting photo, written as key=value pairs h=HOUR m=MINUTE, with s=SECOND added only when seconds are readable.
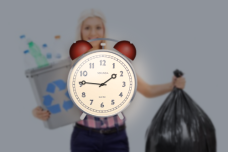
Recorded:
h=1 m=46
